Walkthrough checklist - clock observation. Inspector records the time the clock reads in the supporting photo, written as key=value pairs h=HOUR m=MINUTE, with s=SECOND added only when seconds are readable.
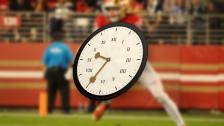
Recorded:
h=9 m=35
